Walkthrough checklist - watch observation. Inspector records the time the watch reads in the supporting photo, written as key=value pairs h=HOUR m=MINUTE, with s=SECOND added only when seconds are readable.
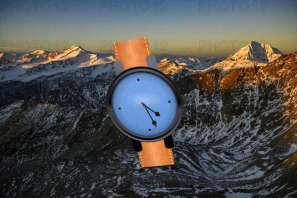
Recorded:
h=4 m=27
